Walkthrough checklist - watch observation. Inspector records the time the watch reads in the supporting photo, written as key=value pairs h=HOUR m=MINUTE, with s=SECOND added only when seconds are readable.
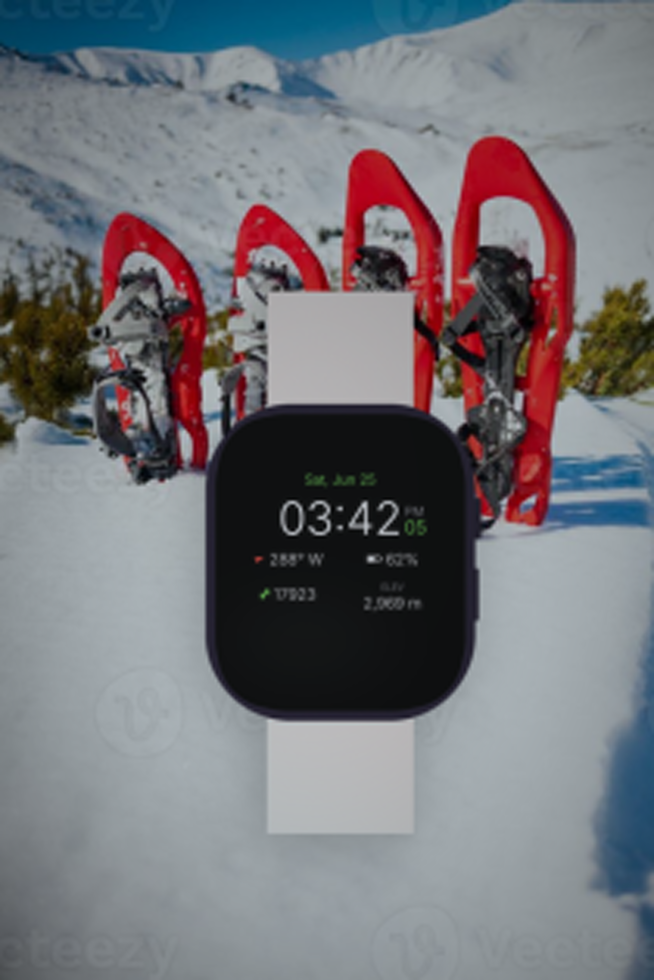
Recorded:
h=3 m=42
